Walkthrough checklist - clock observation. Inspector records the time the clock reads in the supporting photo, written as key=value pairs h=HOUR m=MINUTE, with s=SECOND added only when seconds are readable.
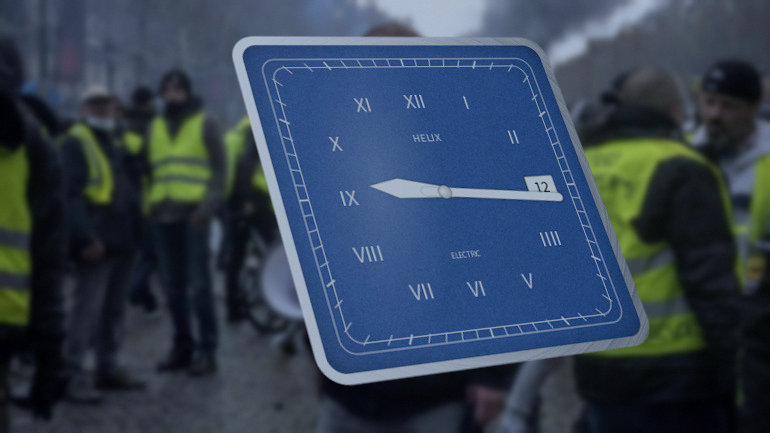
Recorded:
h=9 m=16
